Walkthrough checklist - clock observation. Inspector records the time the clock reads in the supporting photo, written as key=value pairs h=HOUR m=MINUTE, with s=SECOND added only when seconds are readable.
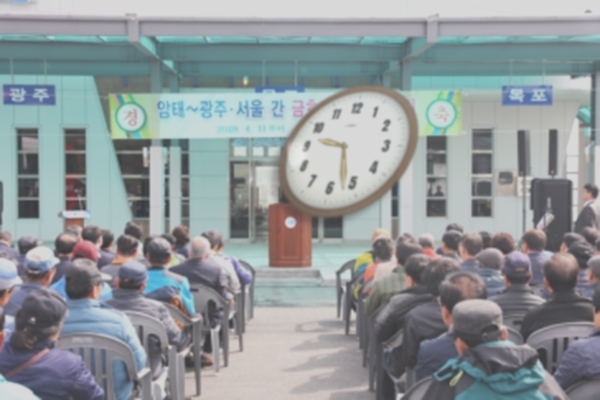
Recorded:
h=9 m=27
